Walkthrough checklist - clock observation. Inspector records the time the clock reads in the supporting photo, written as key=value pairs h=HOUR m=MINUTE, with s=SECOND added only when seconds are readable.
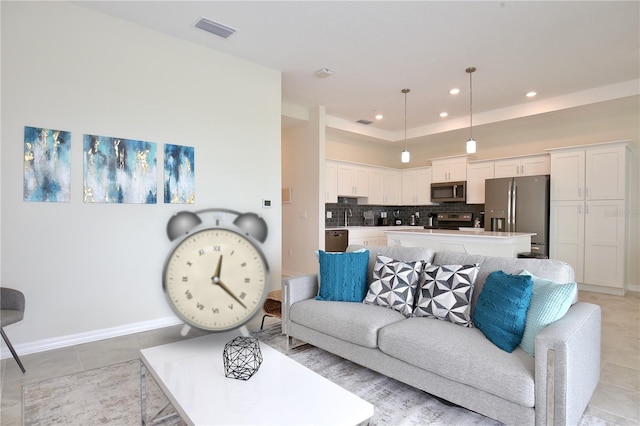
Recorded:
h=12 m=22
